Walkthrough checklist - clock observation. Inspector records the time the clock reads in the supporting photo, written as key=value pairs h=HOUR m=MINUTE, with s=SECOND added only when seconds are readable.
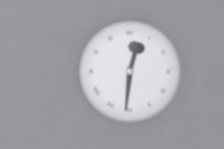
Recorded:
h=12 m=31
